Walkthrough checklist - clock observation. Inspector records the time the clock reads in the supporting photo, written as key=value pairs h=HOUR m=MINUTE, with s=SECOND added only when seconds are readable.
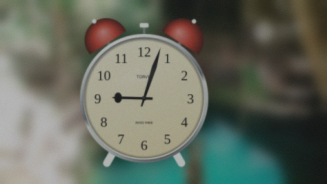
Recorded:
h=9 m=3
